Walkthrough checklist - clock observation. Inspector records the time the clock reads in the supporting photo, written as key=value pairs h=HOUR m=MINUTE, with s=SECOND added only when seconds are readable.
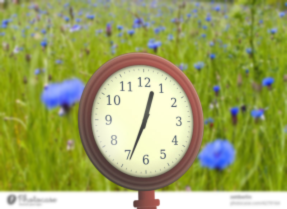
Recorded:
h=12 m=34
